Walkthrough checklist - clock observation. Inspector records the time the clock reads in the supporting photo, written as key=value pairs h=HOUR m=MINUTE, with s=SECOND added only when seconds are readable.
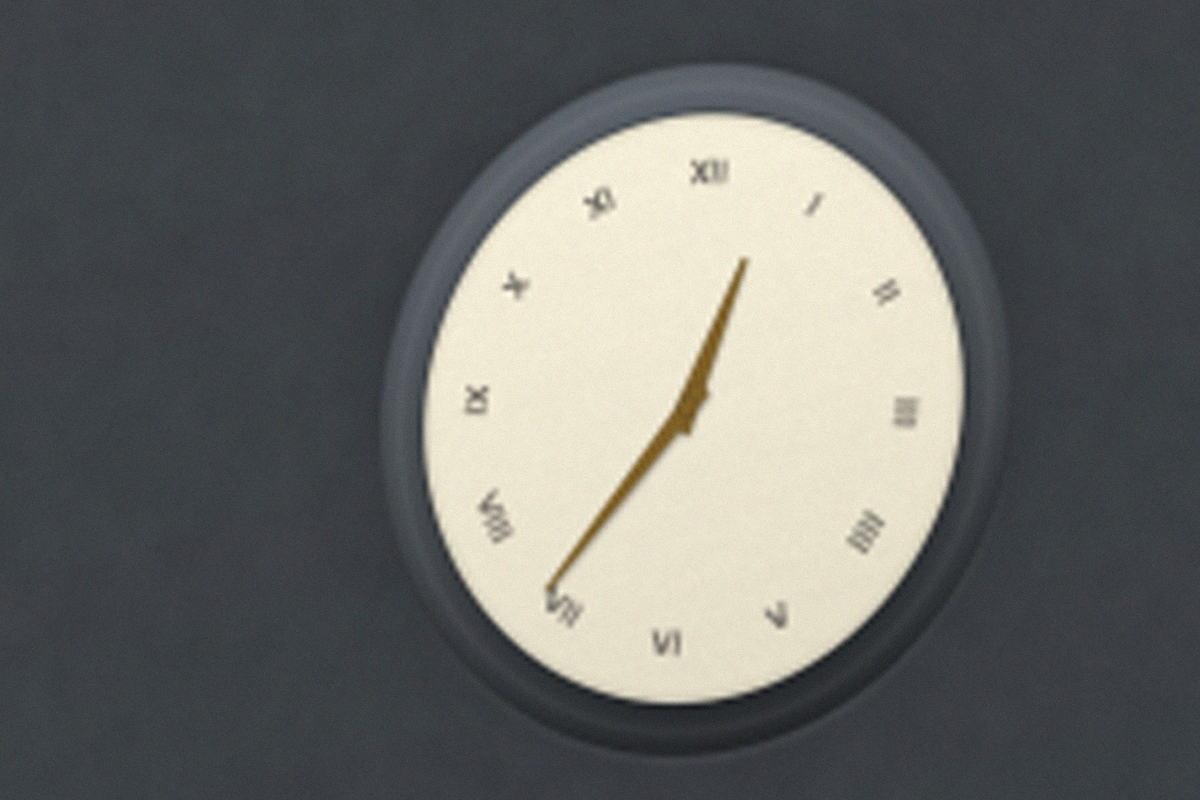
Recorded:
h=12 m=36
